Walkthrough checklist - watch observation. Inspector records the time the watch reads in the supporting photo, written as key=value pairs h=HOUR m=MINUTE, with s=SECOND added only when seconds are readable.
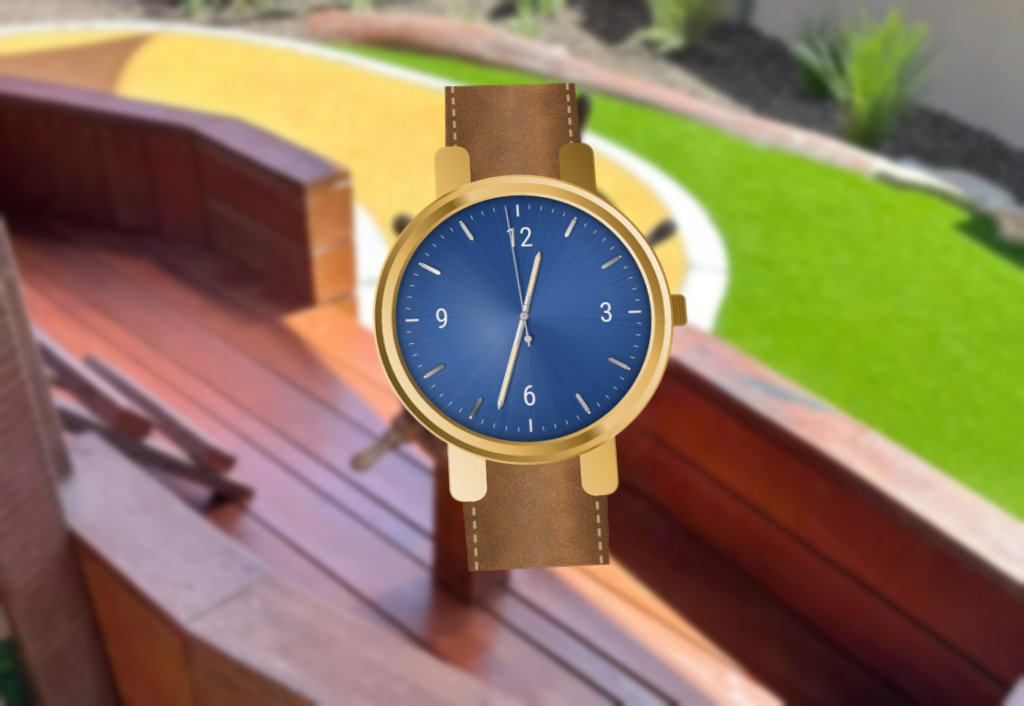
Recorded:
h=12 m=32 s=59
